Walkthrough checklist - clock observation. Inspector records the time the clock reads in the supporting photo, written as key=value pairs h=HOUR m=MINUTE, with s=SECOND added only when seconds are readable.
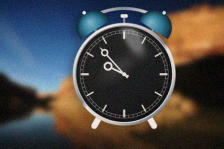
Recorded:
h=9 m=53
